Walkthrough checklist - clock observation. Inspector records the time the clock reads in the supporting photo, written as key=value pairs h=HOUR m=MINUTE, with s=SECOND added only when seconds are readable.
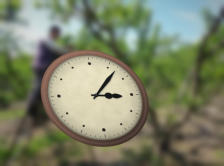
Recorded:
h=3 m=7
